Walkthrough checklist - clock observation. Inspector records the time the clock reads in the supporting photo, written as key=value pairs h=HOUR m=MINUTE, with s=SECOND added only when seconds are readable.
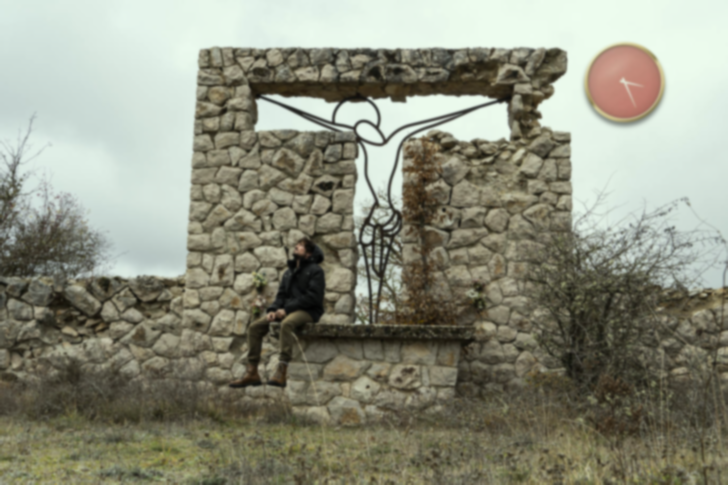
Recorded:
h=3 m=26
